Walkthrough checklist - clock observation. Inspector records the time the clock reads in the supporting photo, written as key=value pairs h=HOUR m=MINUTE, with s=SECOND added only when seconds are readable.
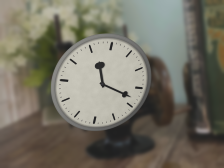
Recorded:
h=11 m=18
